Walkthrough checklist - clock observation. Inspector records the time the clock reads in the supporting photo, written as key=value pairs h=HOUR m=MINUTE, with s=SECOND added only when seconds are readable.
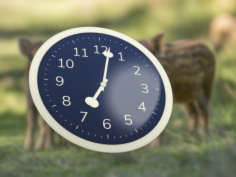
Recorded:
h=7 m=2
